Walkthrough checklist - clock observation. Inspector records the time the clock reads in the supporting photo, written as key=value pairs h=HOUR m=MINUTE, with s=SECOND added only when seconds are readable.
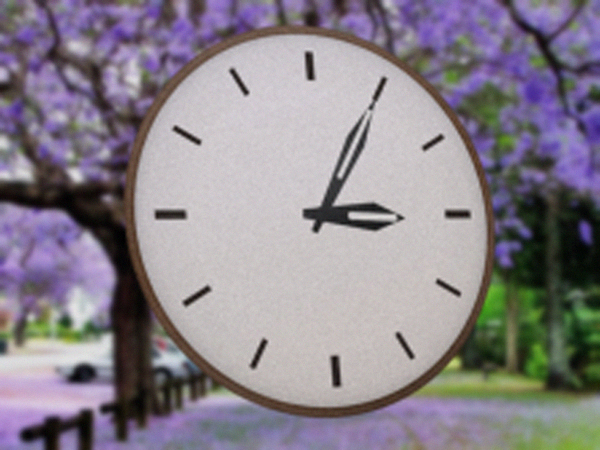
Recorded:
h=3 m=5
